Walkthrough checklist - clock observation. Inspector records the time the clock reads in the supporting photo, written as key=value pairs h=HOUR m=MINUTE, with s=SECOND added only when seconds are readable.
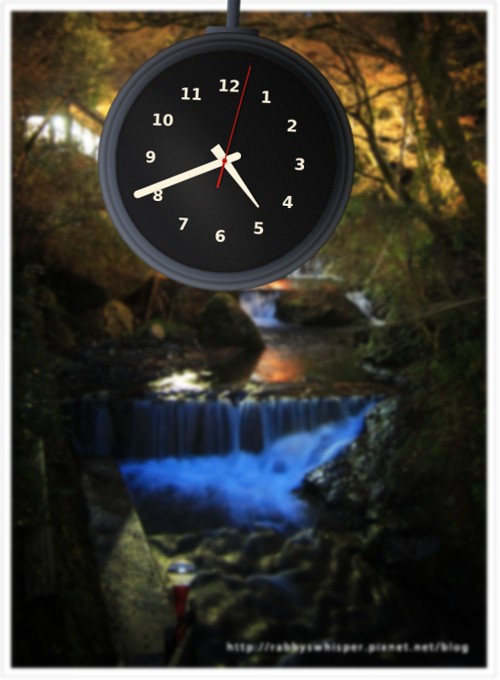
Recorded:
h=4 m=41 s=2
